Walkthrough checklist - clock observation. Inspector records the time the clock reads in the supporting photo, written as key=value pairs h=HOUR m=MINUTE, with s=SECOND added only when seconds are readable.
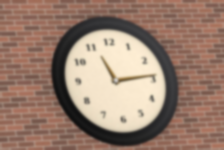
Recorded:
h=11 m=14
